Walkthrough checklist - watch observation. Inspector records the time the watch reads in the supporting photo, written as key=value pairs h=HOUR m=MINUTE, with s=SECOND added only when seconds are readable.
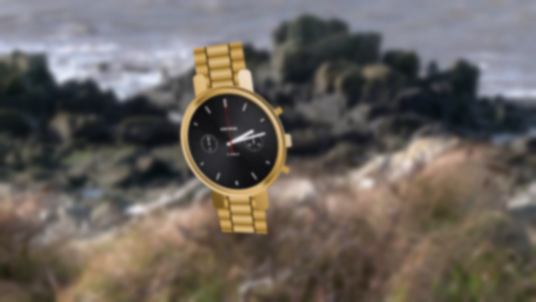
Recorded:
h=2 m=13
